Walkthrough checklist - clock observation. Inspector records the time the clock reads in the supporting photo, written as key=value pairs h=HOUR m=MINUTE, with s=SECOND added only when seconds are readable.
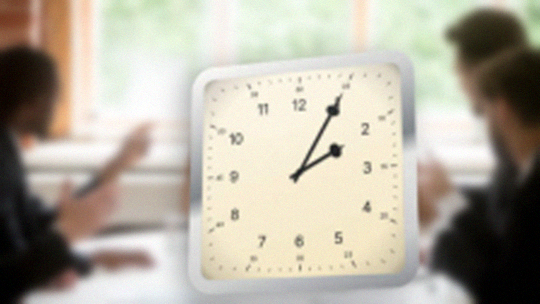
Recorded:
h=2 m=5
